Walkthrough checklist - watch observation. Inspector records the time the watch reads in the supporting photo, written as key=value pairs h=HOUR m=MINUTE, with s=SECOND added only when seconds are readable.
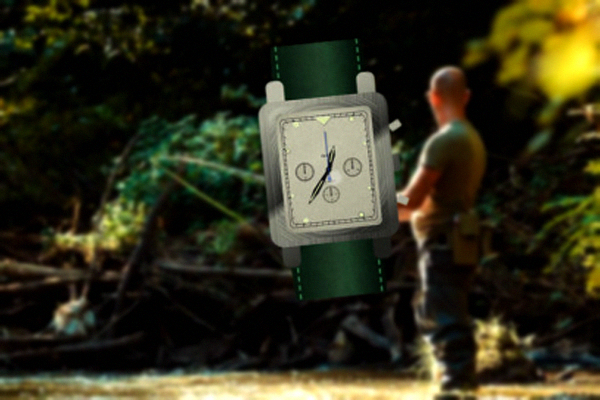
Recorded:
h=12 m=36
